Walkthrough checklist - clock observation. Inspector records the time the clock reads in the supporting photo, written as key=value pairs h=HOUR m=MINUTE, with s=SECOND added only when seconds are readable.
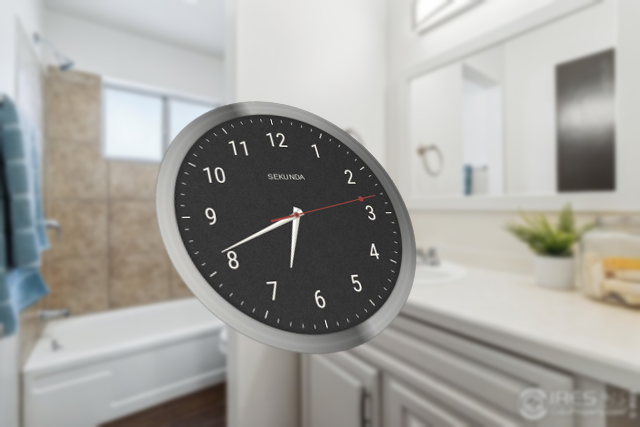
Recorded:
h=6 m=41 s=13
